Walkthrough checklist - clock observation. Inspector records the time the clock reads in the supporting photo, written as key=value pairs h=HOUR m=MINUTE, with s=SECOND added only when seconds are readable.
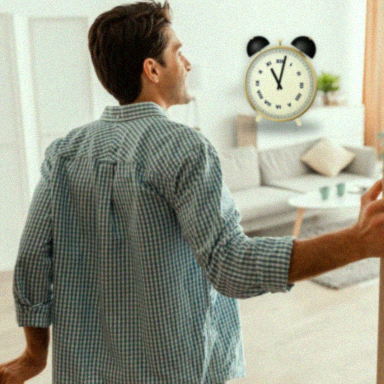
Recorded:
h=11 m=2
